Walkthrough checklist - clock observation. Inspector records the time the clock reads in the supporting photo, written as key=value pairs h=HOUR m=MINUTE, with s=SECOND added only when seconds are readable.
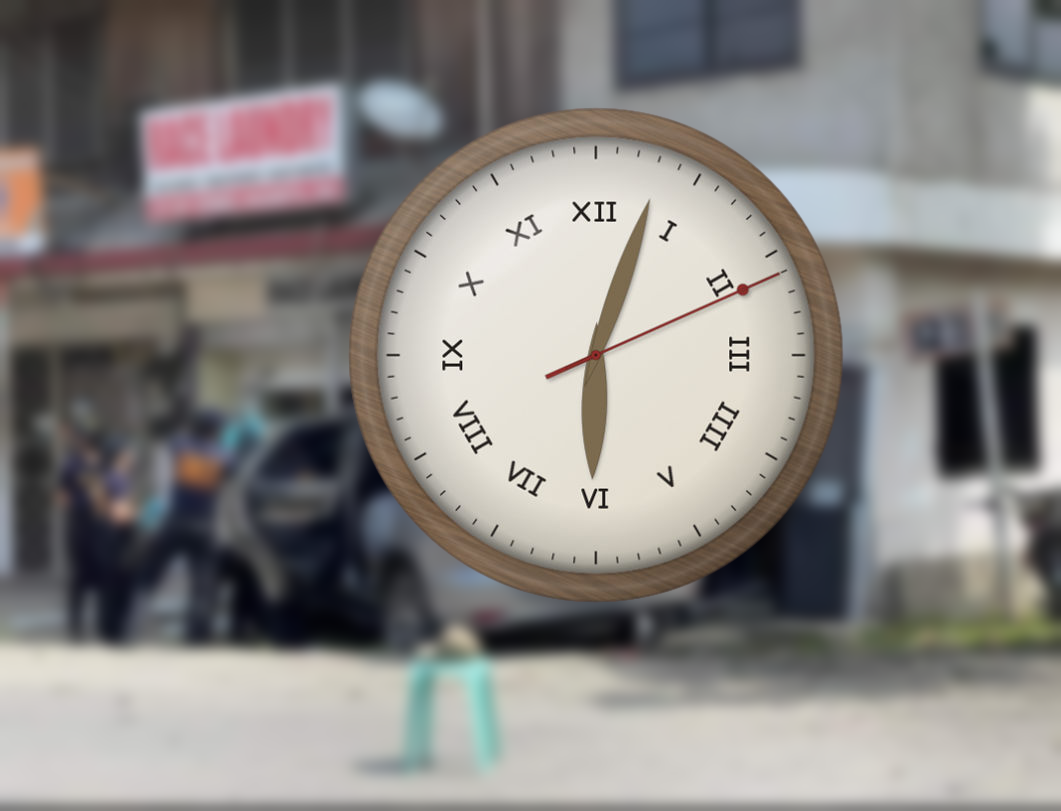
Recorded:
h=6 m=3 s=11
